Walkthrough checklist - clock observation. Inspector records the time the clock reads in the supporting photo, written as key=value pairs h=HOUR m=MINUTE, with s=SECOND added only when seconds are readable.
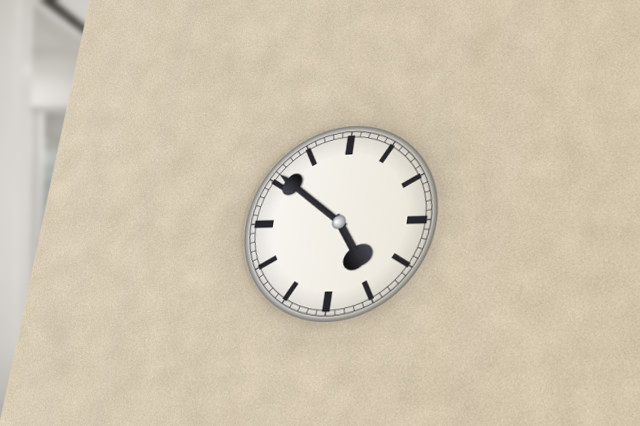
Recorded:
h=4 m=51
